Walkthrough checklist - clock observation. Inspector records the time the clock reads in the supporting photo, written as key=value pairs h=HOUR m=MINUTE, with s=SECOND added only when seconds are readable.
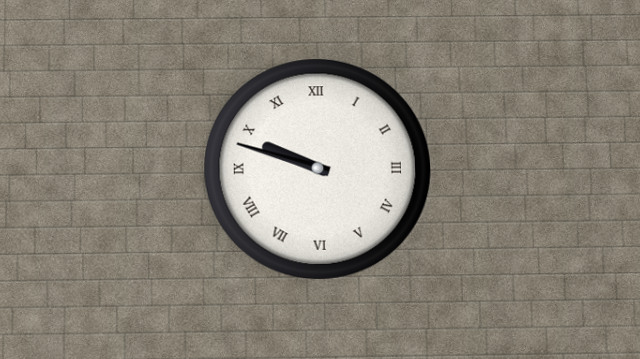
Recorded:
h=9 m=48
